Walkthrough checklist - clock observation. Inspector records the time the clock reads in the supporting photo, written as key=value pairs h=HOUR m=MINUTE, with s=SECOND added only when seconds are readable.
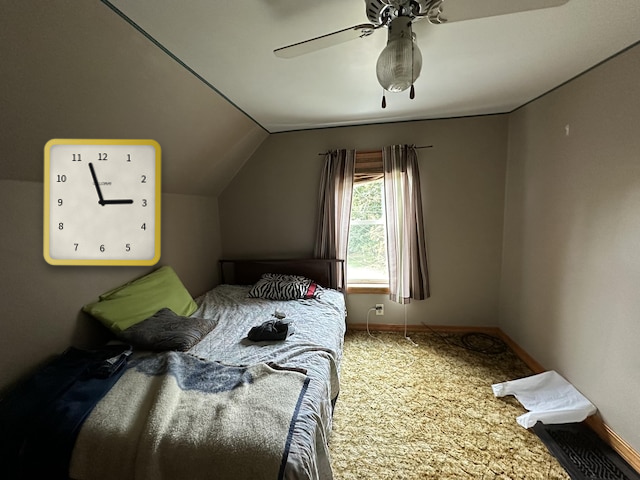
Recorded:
h=2 m=57
